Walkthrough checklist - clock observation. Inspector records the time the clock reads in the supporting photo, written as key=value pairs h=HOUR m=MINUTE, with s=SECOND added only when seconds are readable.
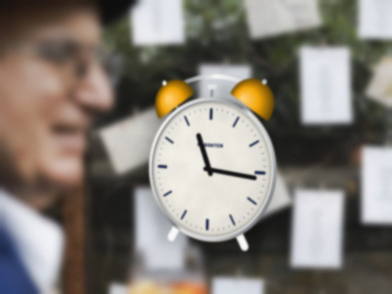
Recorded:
h=11 m=16
